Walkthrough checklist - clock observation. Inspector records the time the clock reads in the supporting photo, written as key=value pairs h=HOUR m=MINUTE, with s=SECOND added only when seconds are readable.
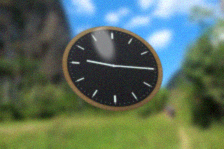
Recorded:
h=9 m=15
